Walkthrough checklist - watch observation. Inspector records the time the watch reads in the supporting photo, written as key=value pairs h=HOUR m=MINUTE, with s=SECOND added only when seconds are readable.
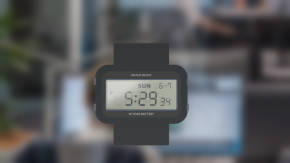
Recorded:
h=5 m=29 s=34
